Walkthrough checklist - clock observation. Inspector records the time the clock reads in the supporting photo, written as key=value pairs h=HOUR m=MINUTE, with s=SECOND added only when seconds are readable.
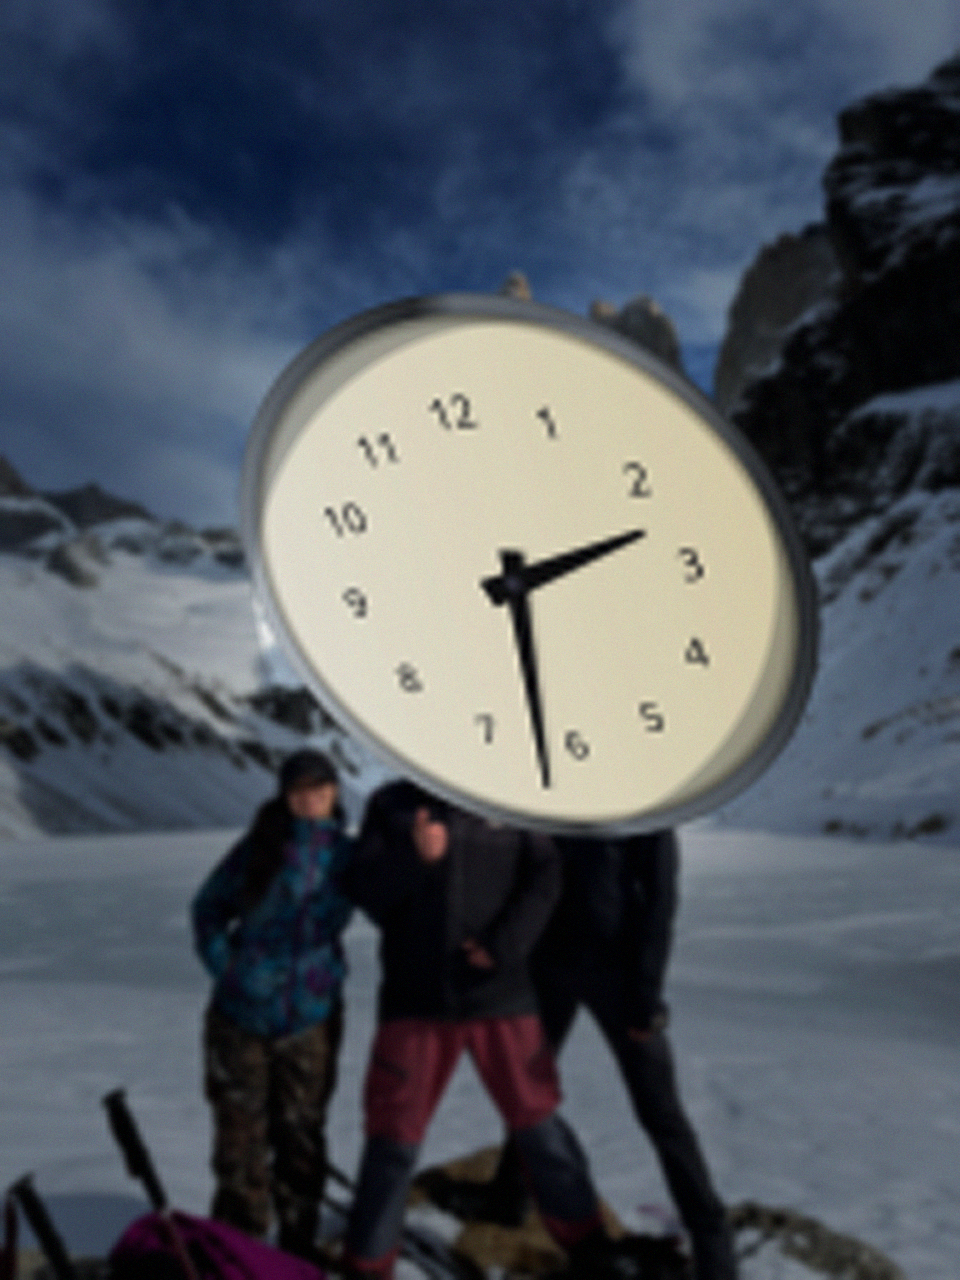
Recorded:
h=2 m=32
